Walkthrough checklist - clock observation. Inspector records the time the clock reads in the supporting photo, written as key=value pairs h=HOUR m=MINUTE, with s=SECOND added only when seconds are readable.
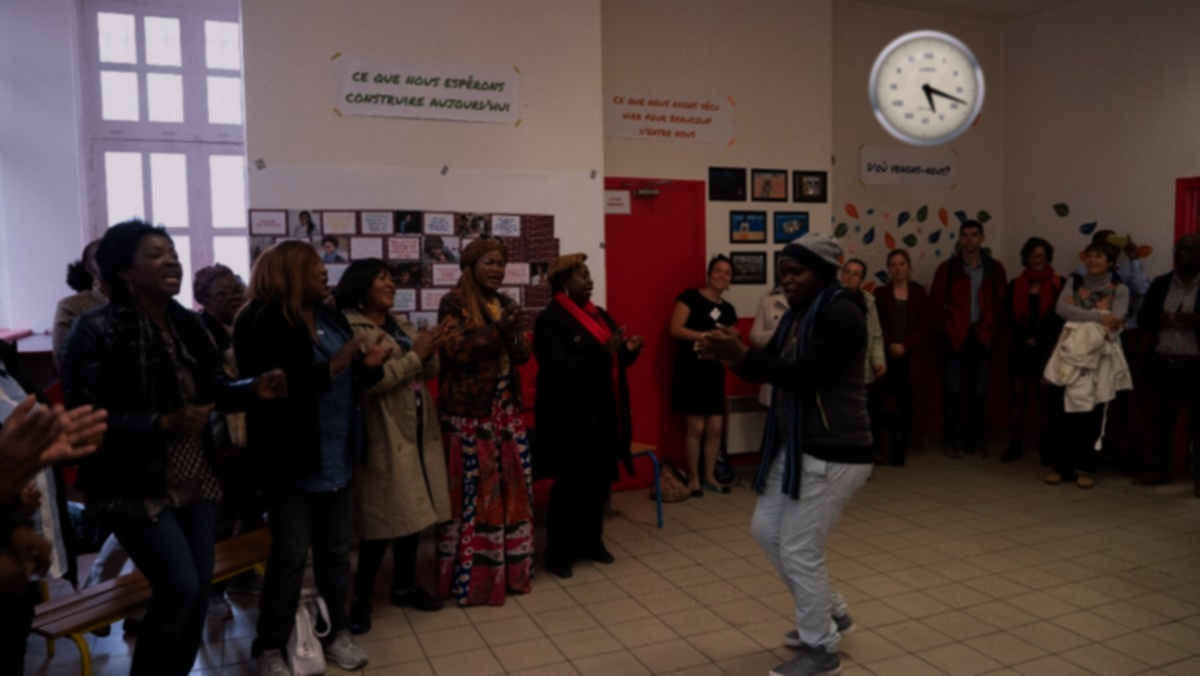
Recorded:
h=5 m=18
